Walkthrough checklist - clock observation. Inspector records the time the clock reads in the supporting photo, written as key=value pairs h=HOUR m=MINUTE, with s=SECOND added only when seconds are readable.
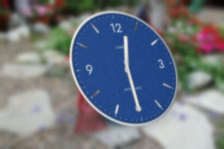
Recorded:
h=12 m=30
